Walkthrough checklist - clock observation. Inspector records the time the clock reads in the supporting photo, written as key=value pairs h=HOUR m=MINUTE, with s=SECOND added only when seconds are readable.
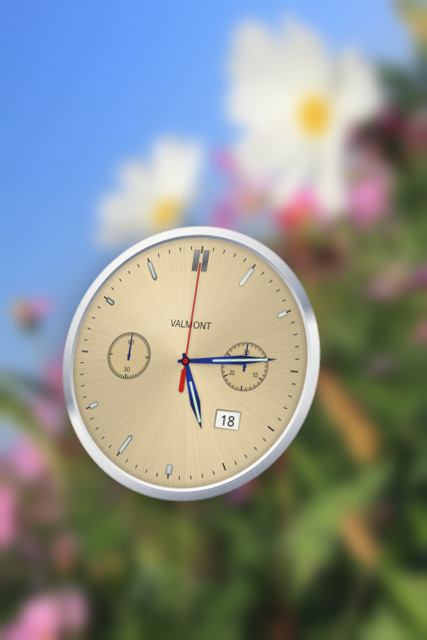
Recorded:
h=5 m=14
